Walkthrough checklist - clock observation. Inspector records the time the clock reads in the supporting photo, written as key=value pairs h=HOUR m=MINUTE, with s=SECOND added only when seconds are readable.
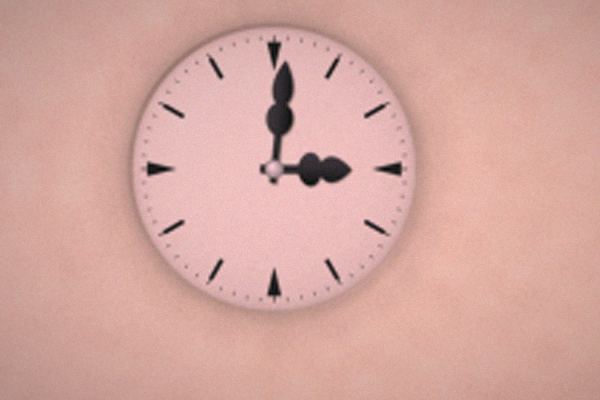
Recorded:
h=3 m=1
